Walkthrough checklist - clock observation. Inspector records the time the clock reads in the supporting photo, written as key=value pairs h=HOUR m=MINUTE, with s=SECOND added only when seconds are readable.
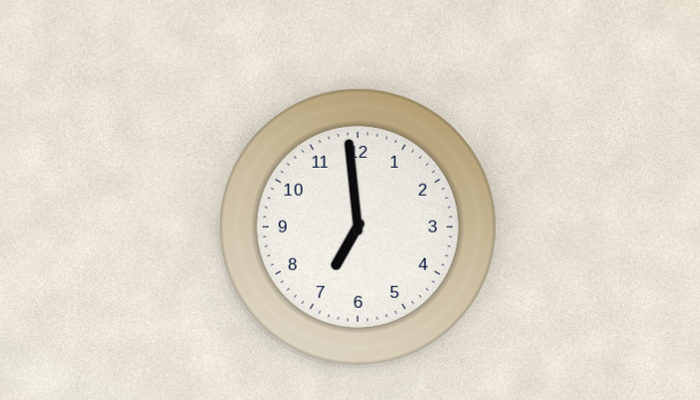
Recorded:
h=6 m=59
